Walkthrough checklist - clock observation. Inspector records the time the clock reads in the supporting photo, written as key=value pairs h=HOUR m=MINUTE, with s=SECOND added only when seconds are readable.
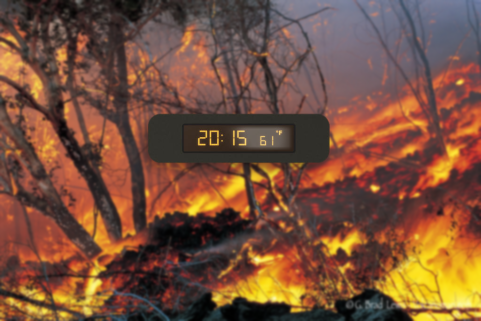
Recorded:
h=20 m=15
